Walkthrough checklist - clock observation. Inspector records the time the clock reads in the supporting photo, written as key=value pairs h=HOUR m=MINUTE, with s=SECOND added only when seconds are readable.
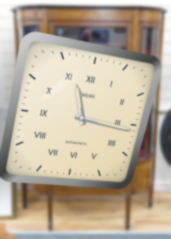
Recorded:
h=11 m=16
